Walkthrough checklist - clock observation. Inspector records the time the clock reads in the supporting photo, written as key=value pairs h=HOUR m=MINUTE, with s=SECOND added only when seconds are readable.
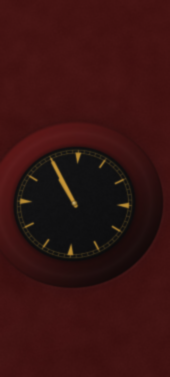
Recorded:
h=10 m=55
